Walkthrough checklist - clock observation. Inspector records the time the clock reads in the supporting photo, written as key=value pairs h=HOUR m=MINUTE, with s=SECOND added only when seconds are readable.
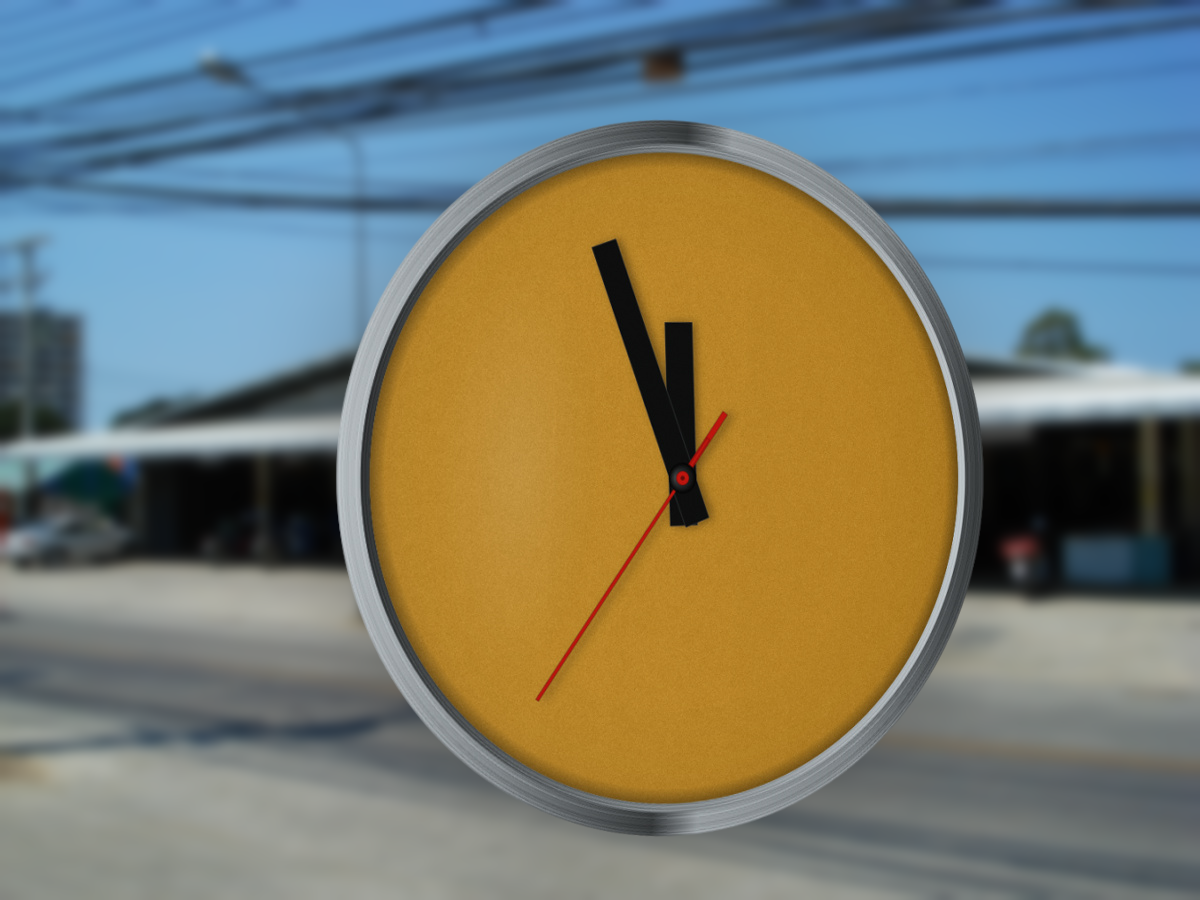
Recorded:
h=11 m=56 s=36
